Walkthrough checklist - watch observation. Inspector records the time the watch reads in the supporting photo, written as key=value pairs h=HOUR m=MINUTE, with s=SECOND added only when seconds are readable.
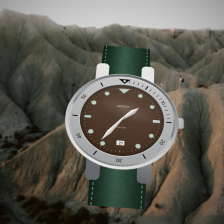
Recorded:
h=1 m=36
